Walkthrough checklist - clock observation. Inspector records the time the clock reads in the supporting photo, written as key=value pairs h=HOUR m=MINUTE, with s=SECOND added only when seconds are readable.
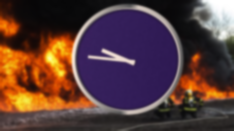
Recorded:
h=9 m=46
